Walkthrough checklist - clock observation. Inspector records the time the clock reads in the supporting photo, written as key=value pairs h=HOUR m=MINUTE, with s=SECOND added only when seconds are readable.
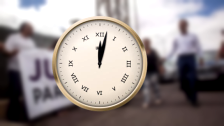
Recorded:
h=12 m=2
